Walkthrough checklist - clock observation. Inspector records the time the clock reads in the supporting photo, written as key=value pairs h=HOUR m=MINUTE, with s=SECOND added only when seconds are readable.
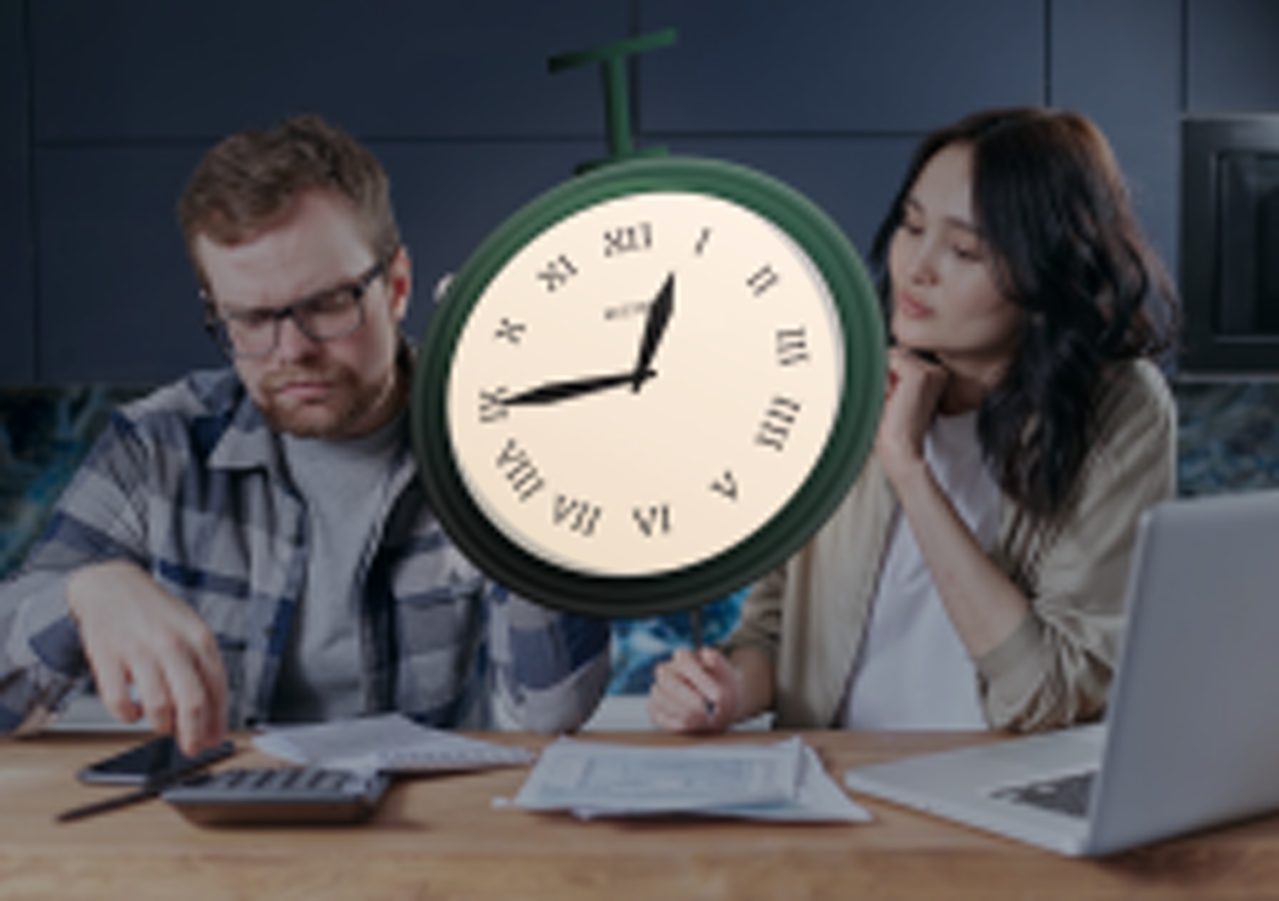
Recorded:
h=12 m=45
